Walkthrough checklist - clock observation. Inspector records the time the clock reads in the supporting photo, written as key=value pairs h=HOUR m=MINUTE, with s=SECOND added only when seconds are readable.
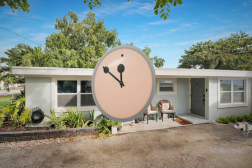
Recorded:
h=11 m=51
